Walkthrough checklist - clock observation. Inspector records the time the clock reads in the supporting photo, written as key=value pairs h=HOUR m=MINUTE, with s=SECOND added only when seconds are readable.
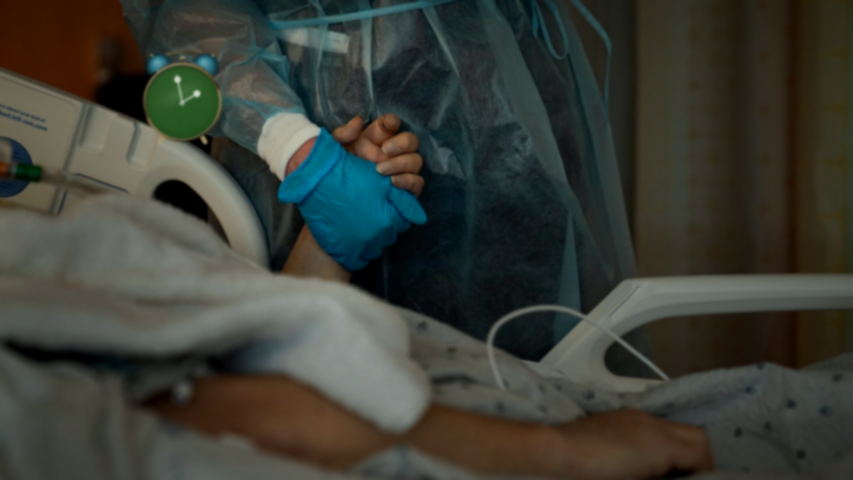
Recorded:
h=1 m=58
